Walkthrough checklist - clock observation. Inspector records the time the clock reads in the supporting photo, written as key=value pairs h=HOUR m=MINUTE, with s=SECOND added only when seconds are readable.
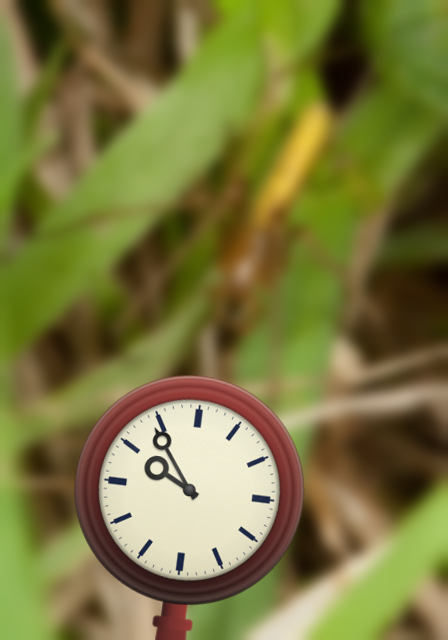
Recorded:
h=9 m=54
